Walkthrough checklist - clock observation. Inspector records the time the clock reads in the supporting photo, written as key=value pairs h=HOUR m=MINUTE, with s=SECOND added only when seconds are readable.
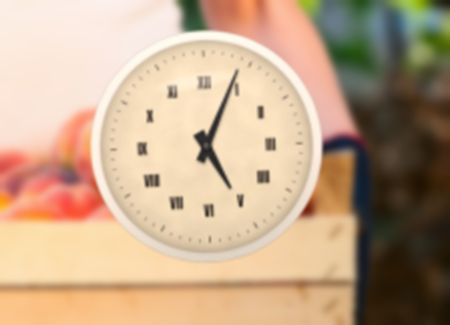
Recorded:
h=5 m=4
